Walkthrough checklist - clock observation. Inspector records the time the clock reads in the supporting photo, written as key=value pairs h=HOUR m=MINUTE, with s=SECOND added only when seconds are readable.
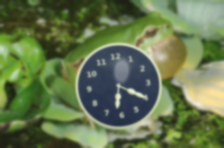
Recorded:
h=6 m=20
